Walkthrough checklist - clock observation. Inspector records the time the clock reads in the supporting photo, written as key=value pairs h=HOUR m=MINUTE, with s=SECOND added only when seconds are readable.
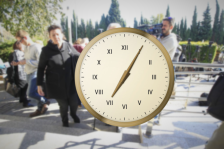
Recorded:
h=7 m=5
